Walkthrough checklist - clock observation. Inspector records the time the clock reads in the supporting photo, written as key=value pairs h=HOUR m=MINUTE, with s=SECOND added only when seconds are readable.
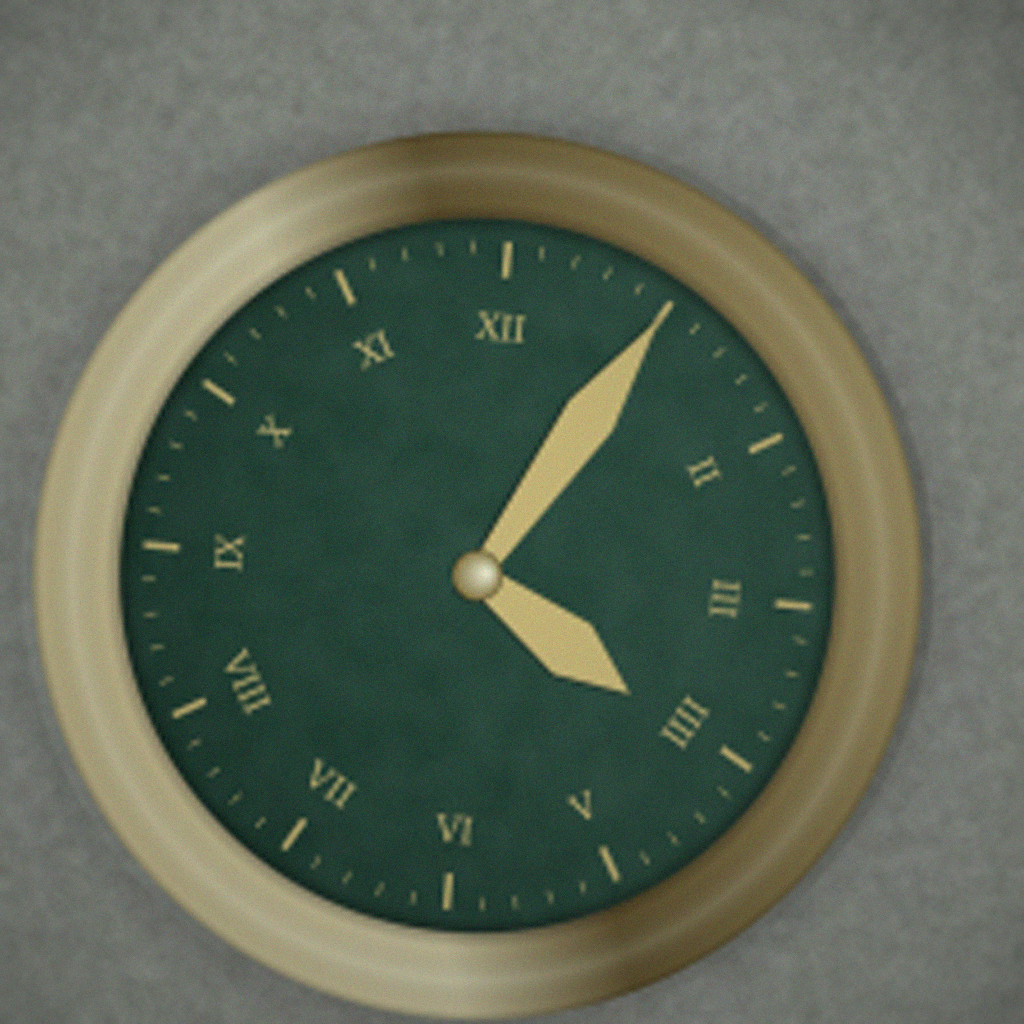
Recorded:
h=4 m=5
